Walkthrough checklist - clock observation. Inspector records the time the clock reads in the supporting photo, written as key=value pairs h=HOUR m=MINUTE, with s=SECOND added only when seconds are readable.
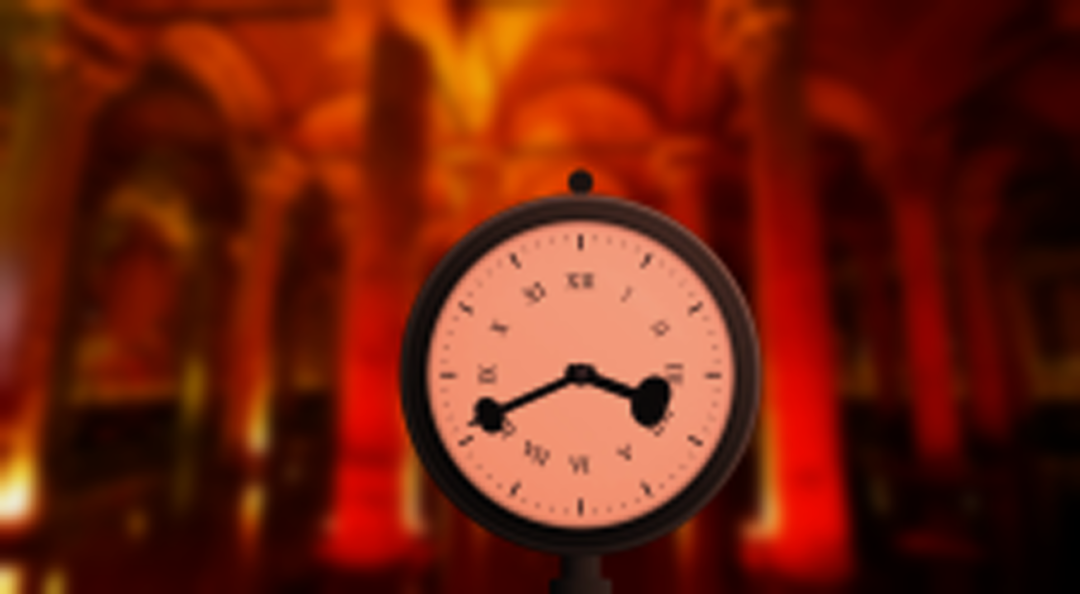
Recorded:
h=3 m=41
